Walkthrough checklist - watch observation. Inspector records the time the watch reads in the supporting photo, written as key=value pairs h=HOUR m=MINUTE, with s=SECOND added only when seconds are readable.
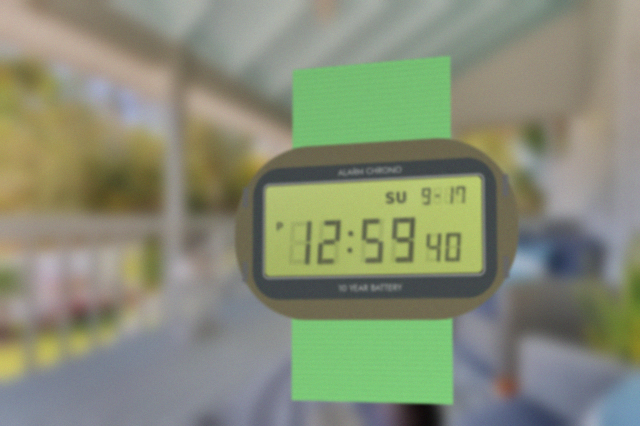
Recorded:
h=12 m=59 s=40
